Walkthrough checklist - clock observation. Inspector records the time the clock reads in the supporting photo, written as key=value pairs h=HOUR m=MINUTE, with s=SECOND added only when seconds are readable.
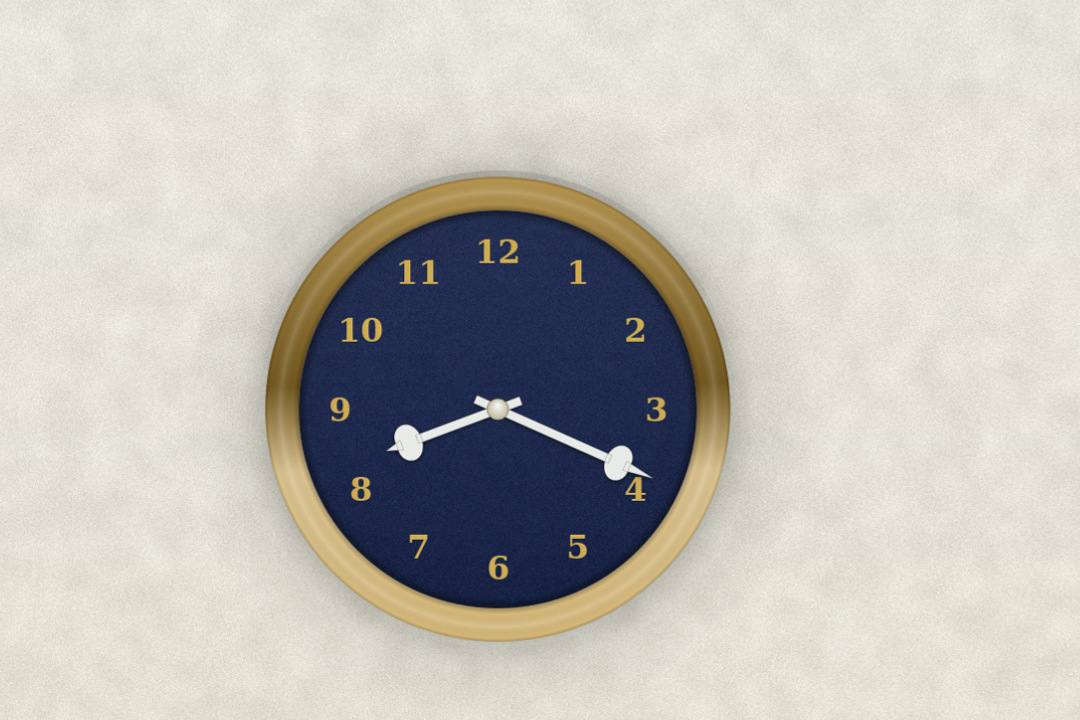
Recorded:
h=8 m=19
